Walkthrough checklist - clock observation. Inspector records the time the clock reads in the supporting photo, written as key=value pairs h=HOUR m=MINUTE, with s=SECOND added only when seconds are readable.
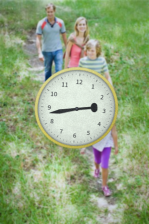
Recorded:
h=2 m=43
